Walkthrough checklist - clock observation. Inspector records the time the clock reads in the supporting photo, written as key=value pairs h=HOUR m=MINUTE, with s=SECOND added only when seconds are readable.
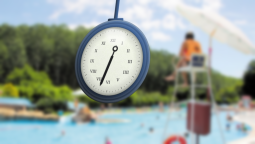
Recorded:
h=12 m=33
